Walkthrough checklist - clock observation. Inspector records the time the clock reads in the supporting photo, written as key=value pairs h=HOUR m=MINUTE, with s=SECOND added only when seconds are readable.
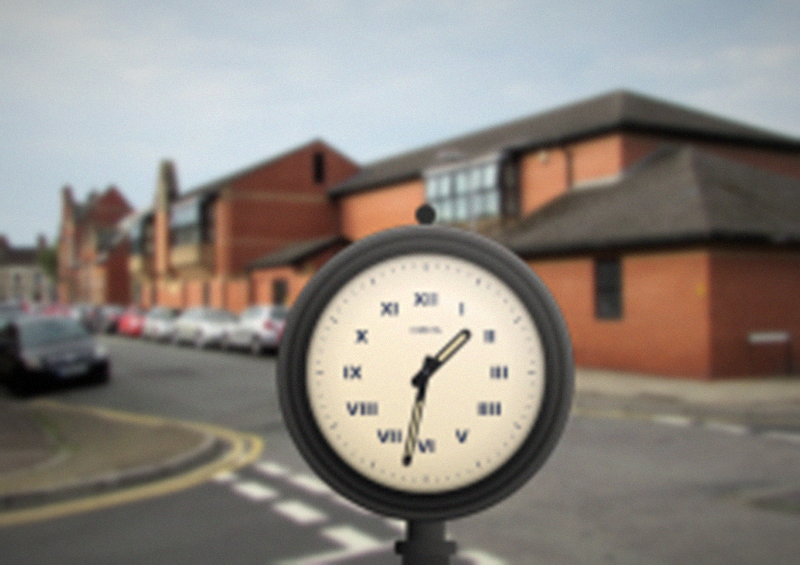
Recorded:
h=1 m=32
